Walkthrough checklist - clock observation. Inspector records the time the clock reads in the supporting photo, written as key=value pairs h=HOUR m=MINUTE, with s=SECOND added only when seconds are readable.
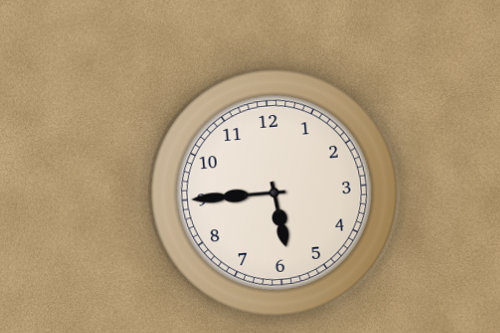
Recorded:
h=5 m=45
